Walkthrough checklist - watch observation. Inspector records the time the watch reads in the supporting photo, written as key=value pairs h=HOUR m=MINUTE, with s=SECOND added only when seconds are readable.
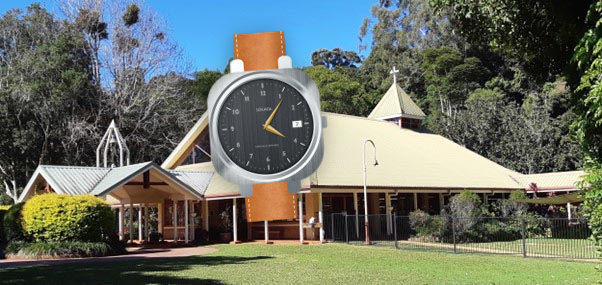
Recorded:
h=4 m=6
